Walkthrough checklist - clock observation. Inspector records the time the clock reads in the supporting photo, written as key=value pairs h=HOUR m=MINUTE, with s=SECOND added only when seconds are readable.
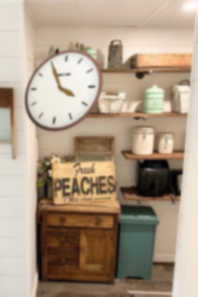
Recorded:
h=3 m=55
